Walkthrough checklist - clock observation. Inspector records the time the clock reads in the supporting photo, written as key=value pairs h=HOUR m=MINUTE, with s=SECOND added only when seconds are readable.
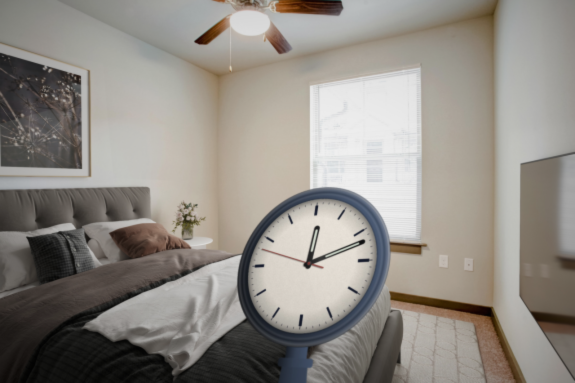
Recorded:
h=12 m=11 s=48
